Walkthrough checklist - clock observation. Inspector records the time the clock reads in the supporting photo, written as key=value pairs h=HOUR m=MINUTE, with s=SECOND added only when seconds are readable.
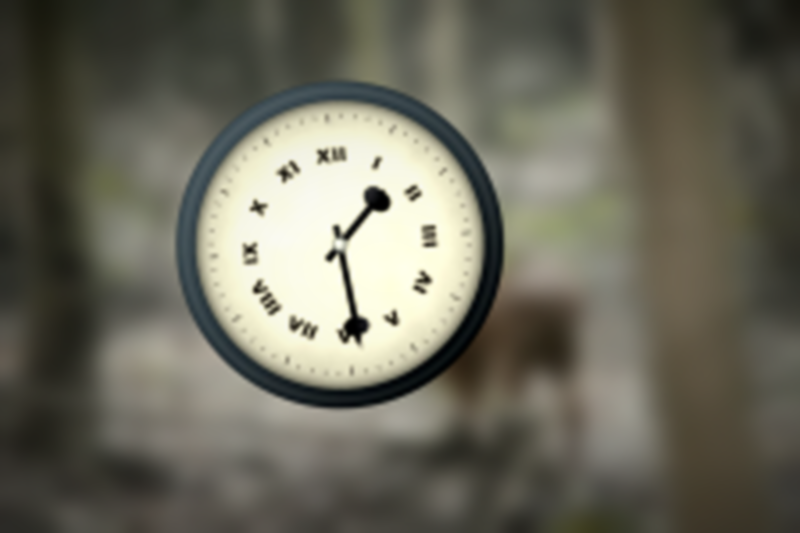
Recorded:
h=1 m=29
